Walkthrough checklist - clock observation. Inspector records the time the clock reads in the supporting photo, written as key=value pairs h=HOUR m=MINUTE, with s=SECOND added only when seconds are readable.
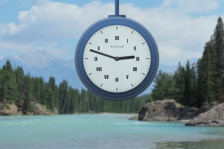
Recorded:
h=2 m=48
